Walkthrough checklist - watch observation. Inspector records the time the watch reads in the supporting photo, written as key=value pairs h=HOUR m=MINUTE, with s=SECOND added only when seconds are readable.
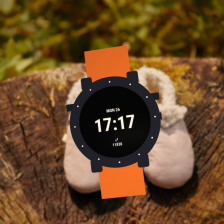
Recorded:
h=17 m=17
